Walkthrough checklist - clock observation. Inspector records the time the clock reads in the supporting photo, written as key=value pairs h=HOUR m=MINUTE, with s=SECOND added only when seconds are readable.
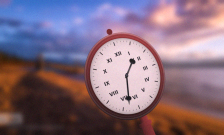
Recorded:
h=1 m=33
